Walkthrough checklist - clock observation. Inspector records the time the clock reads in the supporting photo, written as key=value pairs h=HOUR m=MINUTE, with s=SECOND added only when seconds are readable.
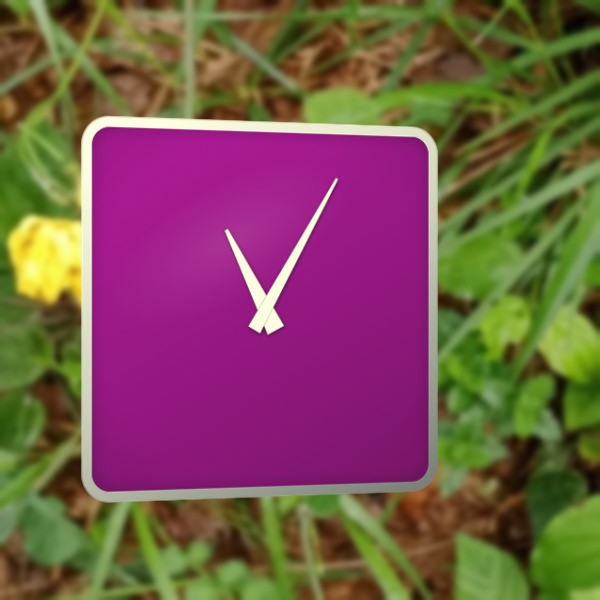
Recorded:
h=11 m=5
